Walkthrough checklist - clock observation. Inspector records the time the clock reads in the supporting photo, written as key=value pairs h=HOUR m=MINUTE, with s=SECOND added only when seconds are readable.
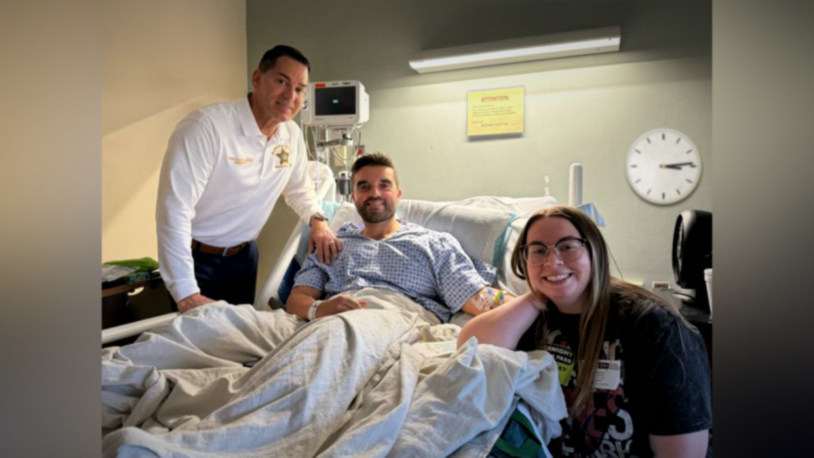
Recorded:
h=3 m=14
